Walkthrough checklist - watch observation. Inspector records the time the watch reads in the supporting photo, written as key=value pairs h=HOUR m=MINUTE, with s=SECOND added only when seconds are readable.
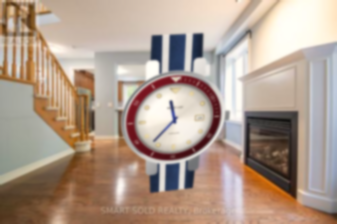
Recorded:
h=11 m=37
